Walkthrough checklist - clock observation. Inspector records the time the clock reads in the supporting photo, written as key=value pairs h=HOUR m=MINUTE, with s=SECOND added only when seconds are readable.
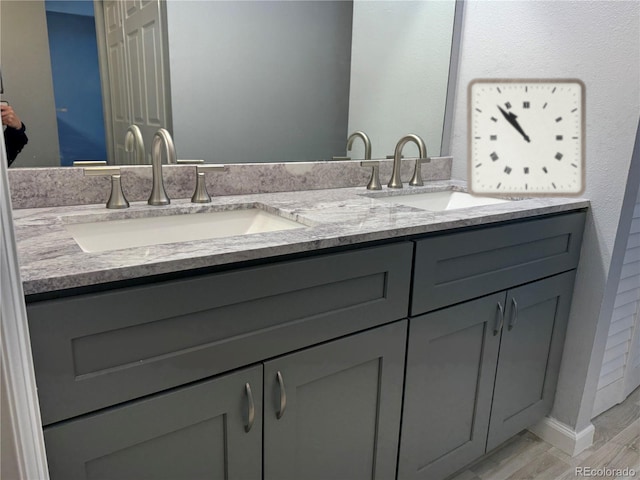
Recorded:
h=10 m=53
